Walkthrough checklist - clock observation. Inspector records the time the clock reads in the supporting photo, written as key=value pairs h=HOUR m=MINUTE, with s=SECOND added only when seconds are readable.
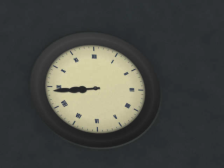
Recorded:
h=8 m=44
